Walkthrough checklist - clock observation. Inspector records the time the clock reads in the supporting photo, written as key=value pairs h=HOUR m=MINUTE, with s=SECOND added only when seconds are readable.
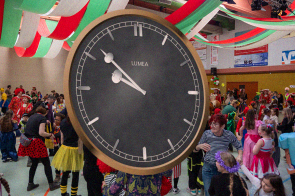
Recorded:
h=9 m=52
